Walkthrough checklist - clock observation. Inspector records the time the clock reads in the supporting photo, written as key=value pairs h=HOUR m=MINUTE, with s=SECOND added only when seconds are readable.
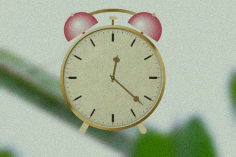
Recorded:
h=12 m=22
